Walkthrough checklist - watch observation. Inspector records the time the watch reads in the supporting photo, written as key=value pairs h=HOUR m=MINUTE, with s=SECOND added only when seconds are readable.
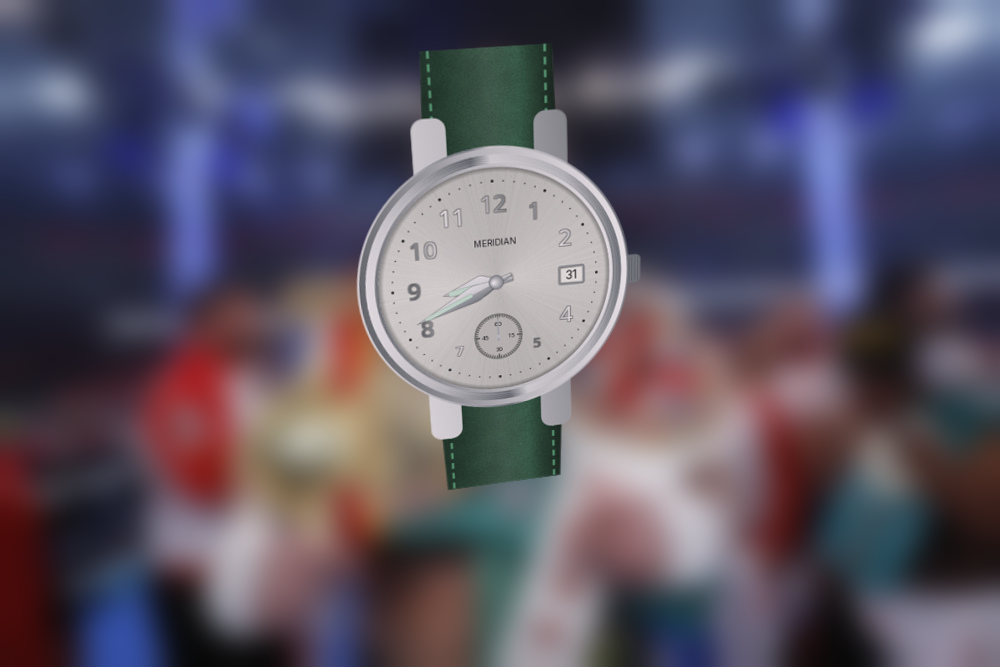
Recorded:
h=8 m=41
